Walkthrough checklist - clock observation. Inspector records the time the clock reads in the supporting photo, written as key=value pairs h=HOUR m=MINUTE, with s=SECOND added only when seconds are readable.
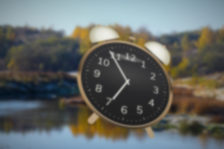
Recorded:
h=6 m=54
